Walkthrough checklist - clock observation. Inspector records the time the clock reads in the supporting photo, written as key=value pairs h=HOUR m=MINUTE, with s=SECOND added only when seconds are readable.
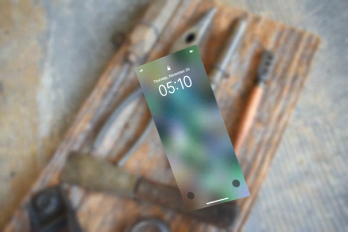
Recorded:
h=5 m=10
